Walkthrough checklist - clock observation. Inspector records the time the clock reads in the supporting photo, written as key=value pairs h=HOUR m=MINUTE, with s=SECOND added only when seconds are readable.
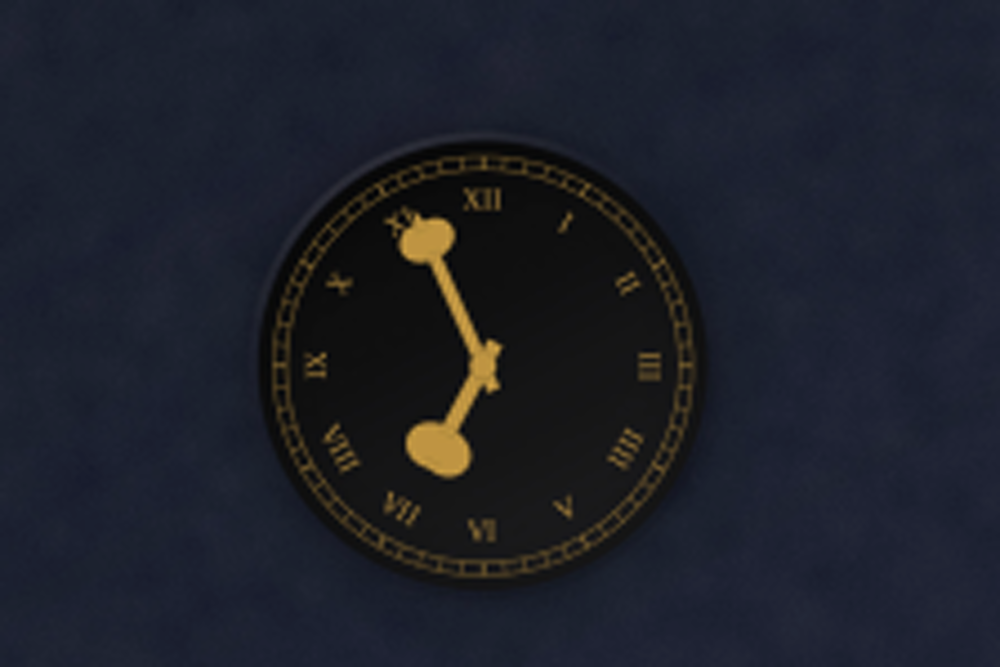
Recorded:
h=6 m=56
